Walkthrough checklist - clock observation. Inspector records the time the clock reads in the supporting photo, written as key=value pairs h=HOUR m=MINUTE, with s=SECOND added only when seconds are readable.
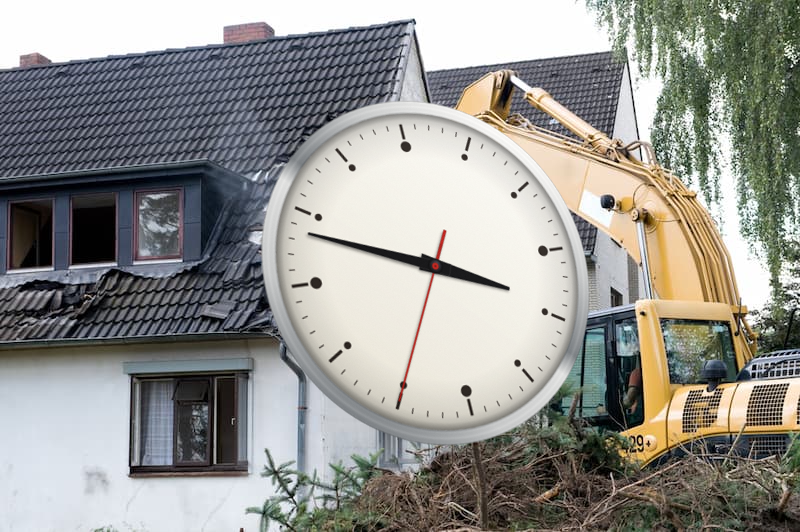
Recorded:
h=3 m=48 s=35
